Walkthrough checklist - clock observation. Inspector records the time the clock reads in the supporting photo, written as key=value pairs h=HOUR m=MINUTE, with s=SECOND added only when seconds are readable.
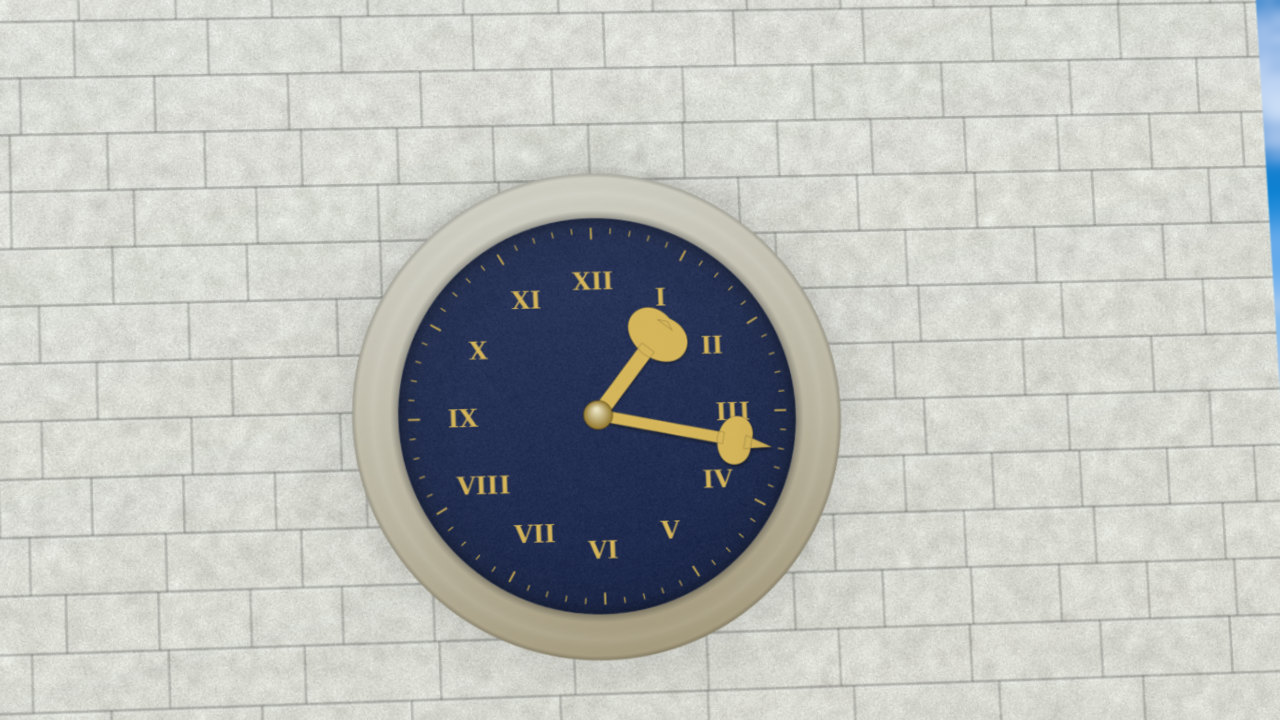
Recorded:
h=1 m=17
